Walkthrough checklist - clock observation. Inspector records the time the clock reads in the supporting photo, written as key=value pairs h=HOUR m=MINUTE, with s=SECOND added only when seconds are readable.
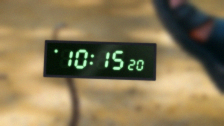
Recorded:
h=10 m=15 s=20
